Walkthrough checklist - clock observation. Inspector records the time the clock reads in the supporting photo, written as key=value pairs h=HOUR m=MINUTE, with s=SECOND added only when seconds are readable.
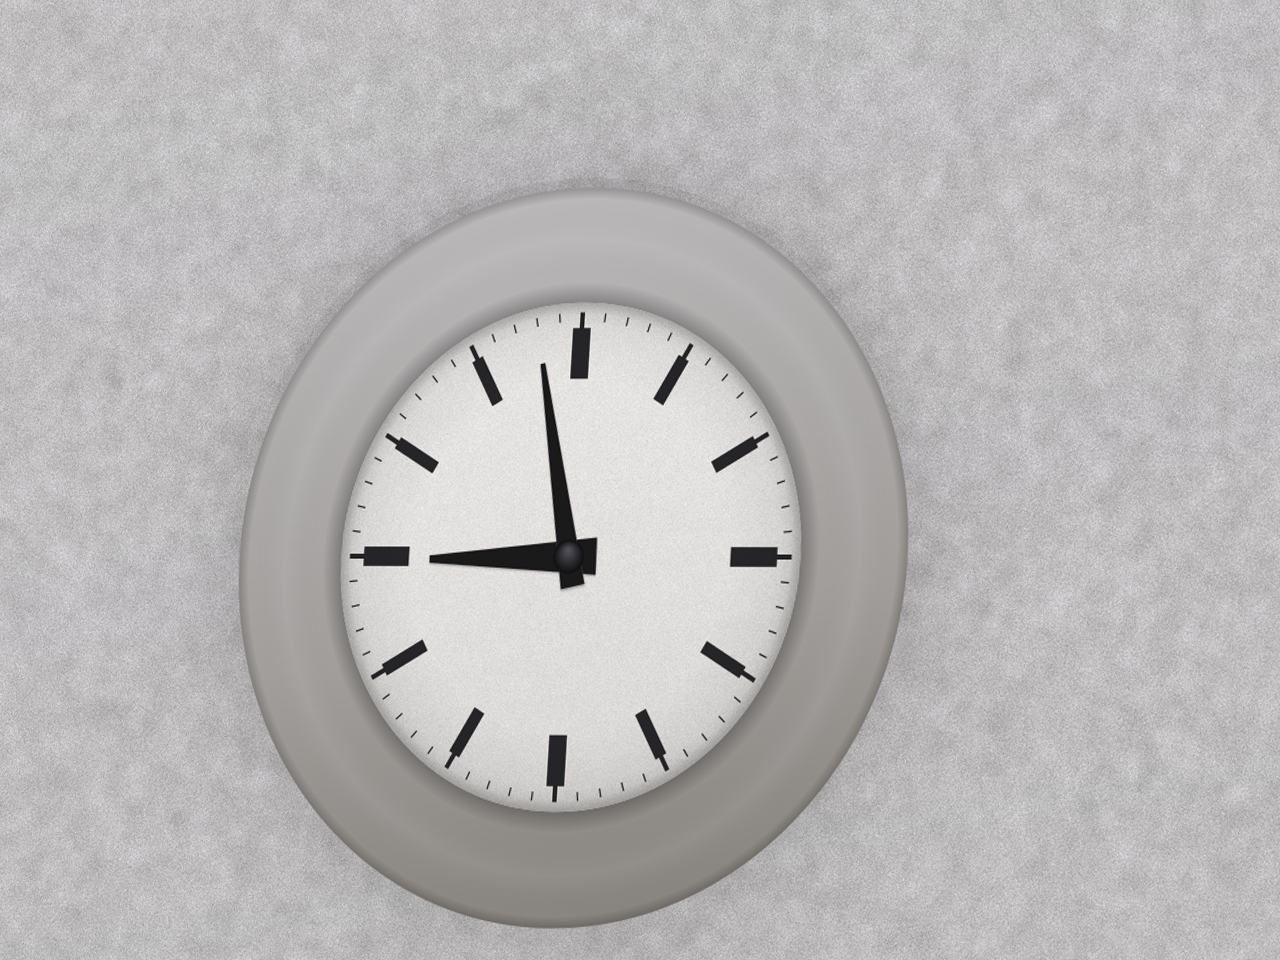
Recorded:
h=8 m=58
